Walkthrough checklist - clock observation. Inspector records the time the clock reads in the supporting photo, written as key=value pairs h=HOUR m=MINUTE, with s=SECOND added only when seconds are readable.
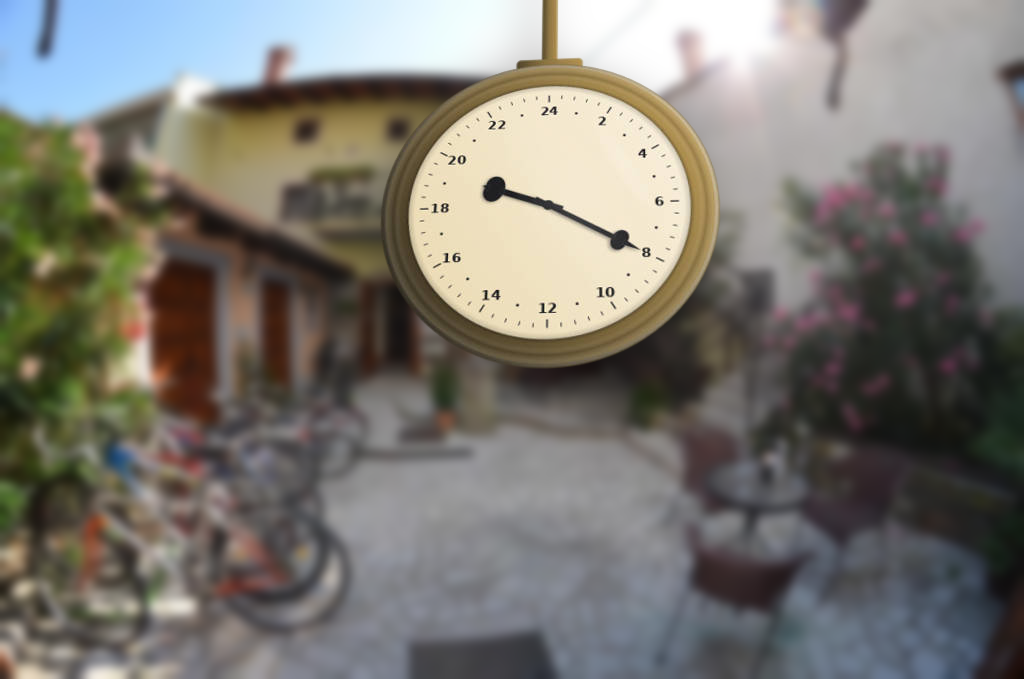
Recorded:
h=19 m=20
